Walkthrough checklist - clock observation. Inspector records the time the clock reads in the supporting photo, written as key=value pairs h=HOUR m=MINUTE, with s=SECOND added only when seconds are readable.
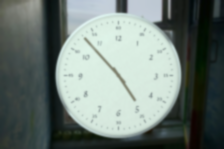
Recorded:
h=4 m=53
